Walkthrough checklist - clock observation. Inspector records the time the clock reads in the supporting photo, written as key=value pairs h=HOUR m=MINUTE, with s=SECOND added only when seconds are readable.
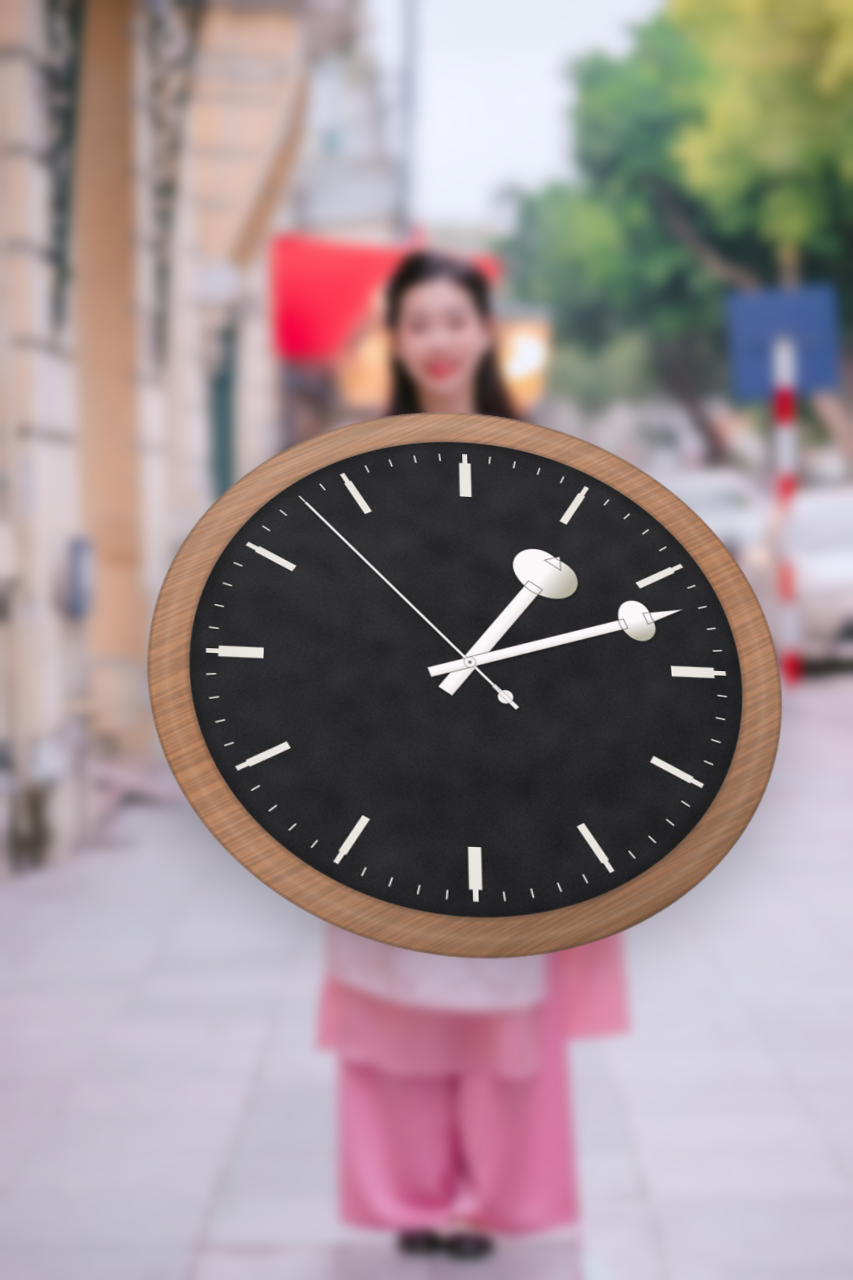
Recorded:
h=1 m=11 s=53
